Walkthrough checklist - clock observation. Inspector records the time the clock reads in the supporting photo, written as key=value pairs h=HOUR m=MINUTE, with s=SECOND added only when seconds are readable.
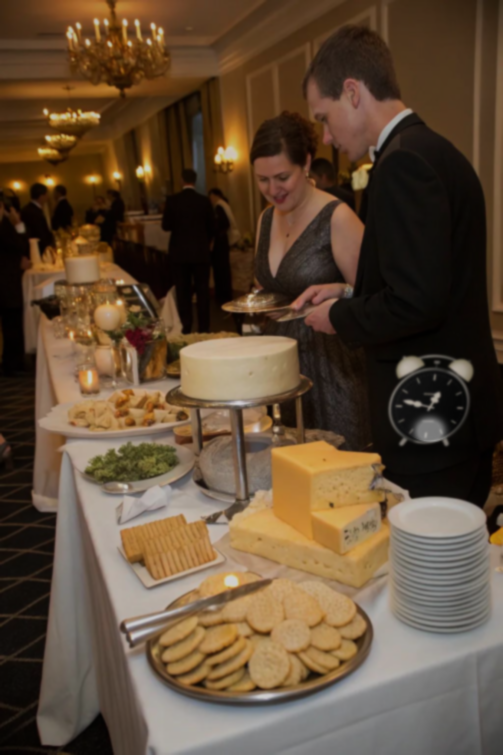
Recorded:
h=12 m=47
